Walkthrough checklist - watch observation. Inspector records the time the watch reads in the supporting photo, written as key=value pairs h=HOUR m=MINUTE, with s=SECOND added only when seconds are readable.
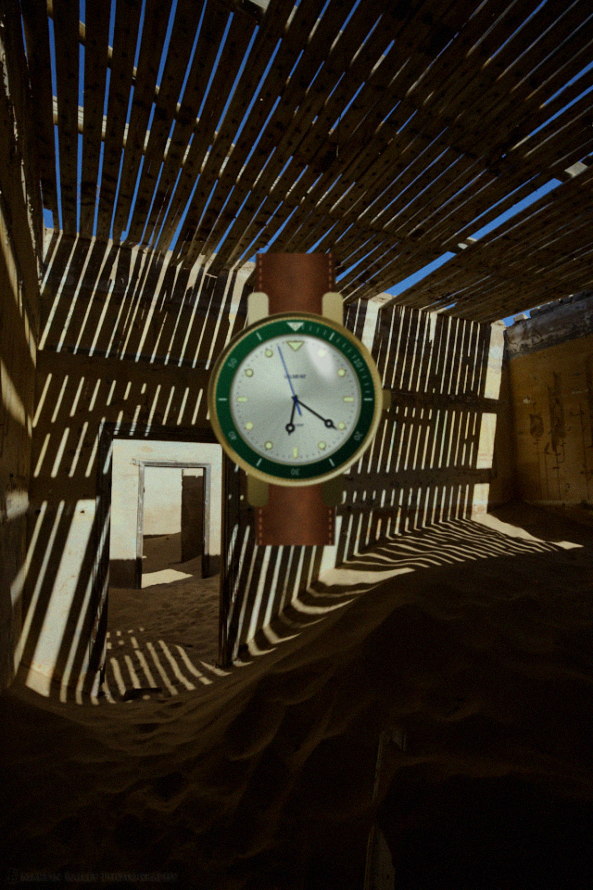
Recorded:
h=6 m=20 s=57
